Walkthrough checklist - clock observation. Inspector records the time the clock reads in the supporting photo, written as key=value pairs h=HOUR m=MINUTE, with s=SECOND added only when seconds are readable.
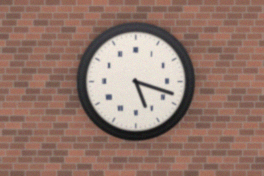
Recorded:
h=5 m=18
